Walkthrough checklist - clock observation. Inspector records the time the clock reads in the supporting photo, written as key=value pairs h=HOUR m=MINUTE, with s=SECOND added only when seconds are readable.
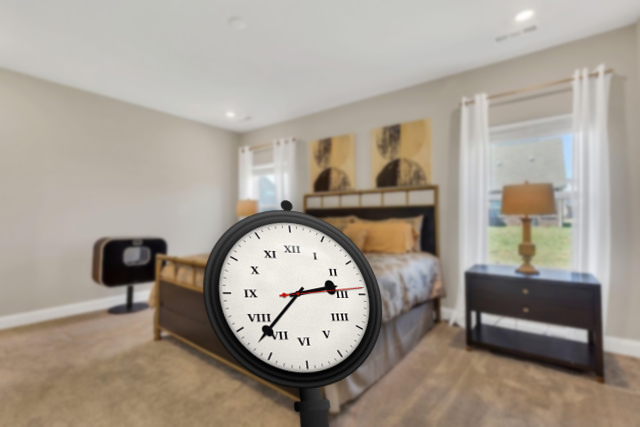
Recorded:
h=2 m=37 s=14
